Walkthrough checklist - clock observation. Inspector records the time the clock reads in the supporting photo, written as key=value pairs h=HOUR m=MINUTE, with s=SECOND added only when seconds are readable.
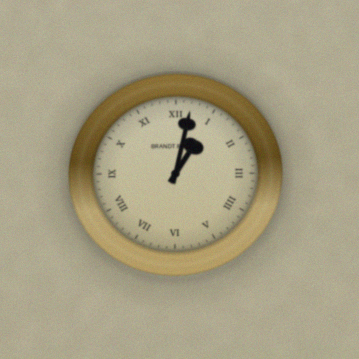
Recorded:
h=1 m=2
